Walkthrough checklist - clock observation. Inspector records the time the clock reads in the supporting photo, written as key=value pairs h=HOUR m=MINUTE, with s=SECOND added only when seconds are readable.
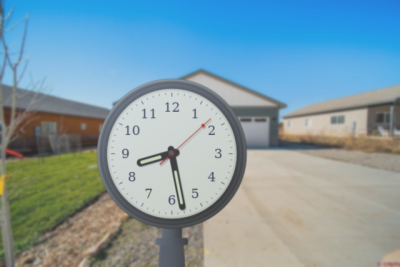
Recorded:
h=8 m=28 s=8
